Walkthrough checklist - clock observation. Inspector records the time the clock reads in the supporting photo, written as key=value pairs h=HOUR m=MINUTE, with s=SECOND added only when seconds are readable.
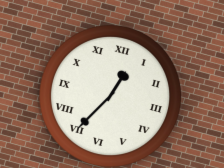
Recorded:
h=12 m=35
